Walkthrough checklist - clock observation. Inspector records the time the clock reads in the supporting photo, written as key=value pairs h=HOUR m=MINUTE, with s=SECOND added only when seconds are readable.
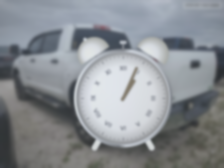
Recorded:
h=1 m=4
